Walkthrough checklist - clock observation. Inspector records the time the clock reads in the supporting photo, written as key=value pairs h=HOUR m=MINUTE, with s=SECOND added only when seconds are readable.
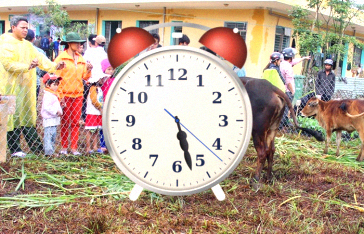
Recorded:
h=5 m=27 s=22
